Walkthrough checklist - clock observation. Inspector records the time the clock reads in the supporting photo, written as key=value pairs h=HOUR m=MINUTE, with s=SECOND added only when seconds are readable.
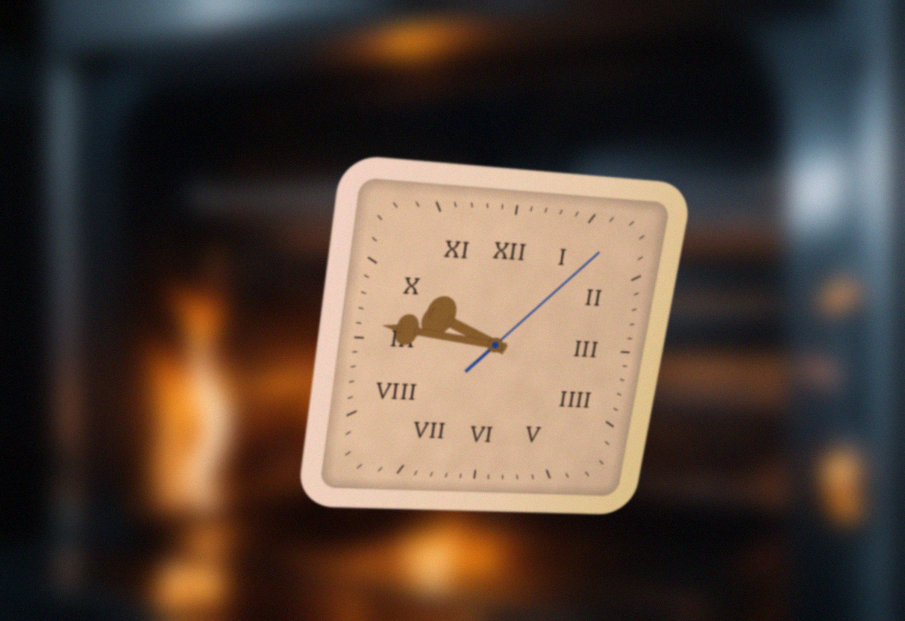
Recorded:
h=9 m=46 s=7
